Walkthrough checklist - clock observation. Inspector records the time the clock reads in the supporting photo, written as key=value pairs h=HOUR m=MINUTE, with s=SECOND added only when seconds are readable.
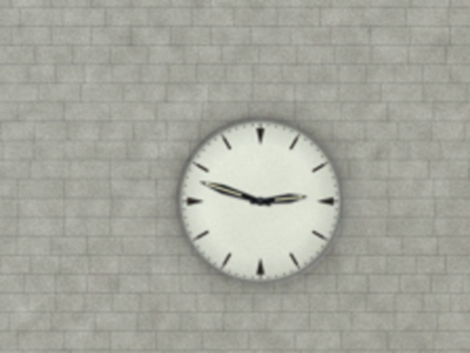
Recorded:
h=2 m=48
